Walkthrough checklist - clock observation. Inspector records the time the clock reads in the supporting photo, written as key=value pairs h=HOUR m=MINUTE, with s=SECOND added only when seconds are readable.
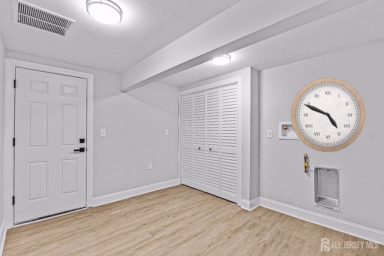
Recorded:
h=4 m=49
